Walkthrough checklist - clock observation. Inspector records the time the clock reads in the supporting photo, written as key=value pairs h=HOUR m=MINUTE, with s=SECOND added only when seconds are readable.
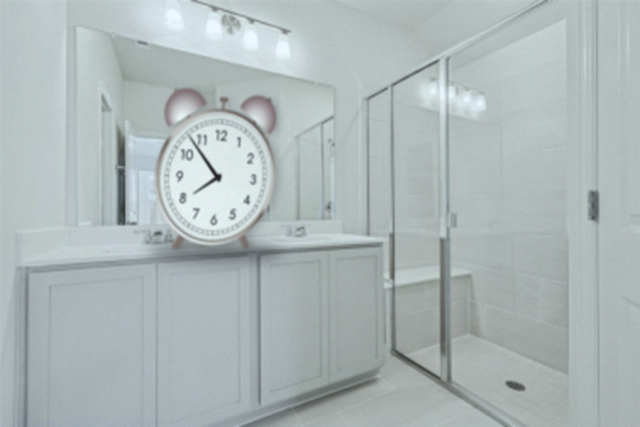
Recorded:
h=7 m=53
